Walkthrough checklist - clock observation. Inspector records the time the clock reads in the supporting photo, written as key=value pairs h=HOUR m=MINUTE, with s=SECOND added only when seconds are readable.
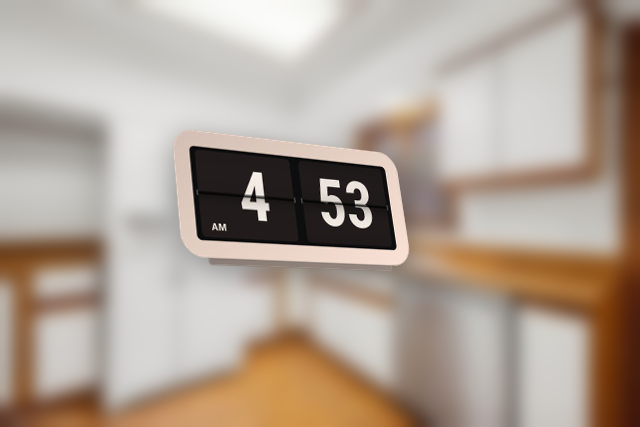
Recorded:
h=4 m=53
